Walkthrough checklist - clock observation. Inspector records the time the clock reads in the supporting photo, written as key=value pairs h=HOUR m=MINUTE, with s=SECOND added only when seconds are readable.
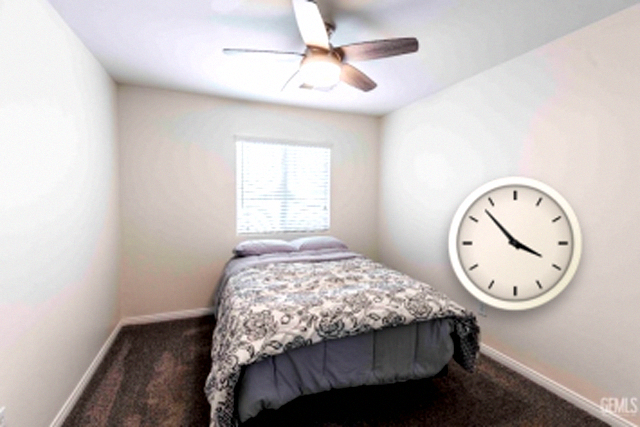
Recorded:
h=3 m=53
